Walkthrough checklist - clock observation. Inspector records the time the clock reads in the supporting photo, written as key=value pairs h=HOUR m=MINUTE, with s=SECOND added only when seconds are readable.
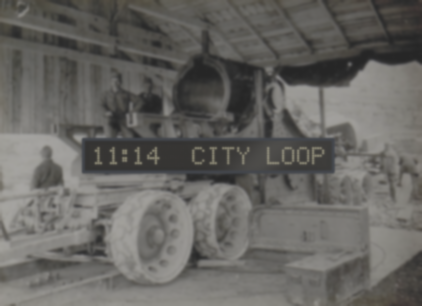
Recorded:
h=11 m=14
